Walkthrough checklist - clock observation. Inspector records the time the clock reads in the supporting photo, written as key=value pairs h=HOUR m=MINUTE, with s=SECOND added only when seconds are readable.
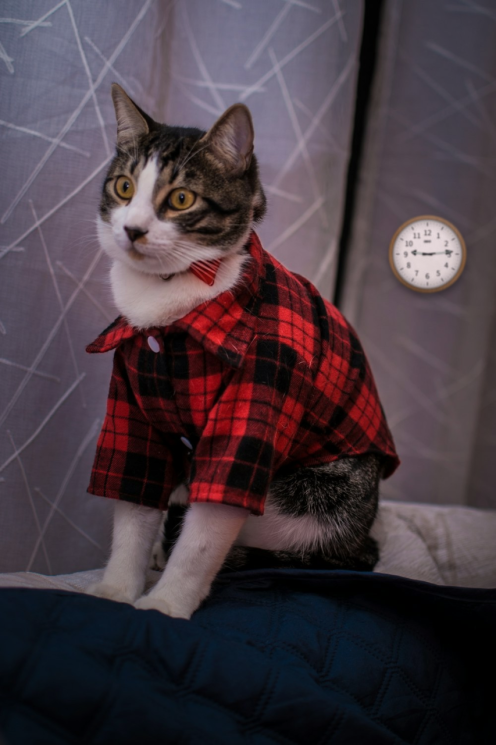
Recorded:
h=9 m=14
